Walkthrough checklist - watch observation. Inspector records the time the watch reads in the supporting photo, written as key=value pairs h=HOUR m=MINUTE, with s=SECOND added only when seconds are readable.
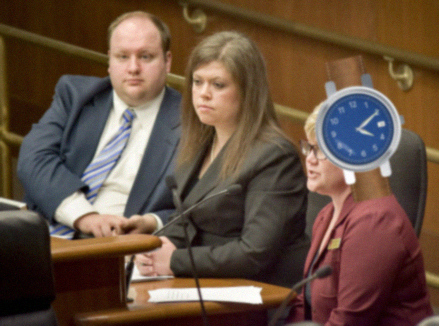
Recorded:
h=4 m=10
